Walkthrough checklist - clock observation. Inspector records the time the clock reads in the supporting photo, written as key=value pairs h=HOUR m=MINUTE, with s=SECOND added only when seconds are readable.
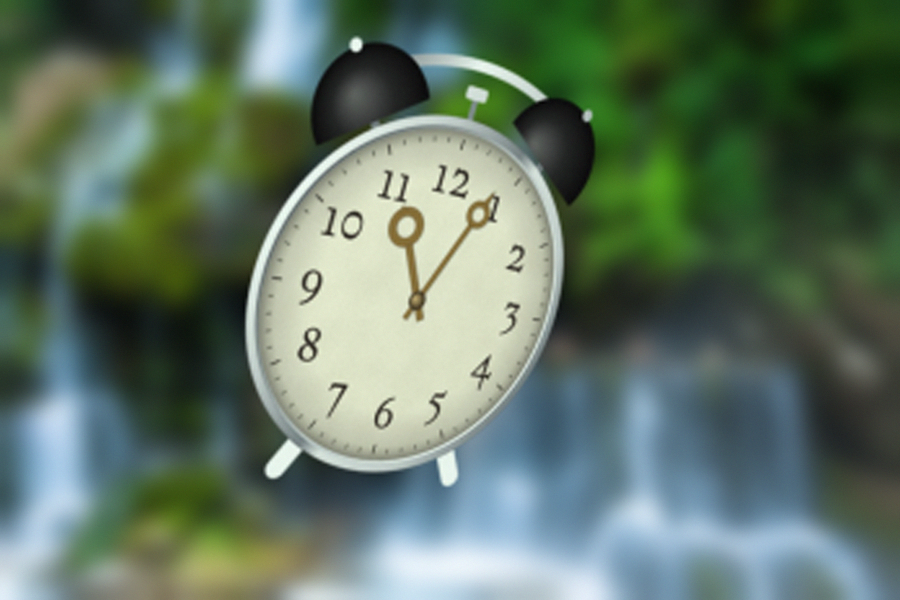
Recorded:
h=11 m=4
